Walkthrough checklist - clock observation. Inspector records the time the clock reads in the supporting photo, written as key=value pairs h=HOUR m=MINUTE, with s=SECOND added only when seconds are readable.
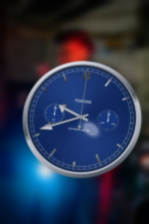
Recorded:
h=9 m=41
